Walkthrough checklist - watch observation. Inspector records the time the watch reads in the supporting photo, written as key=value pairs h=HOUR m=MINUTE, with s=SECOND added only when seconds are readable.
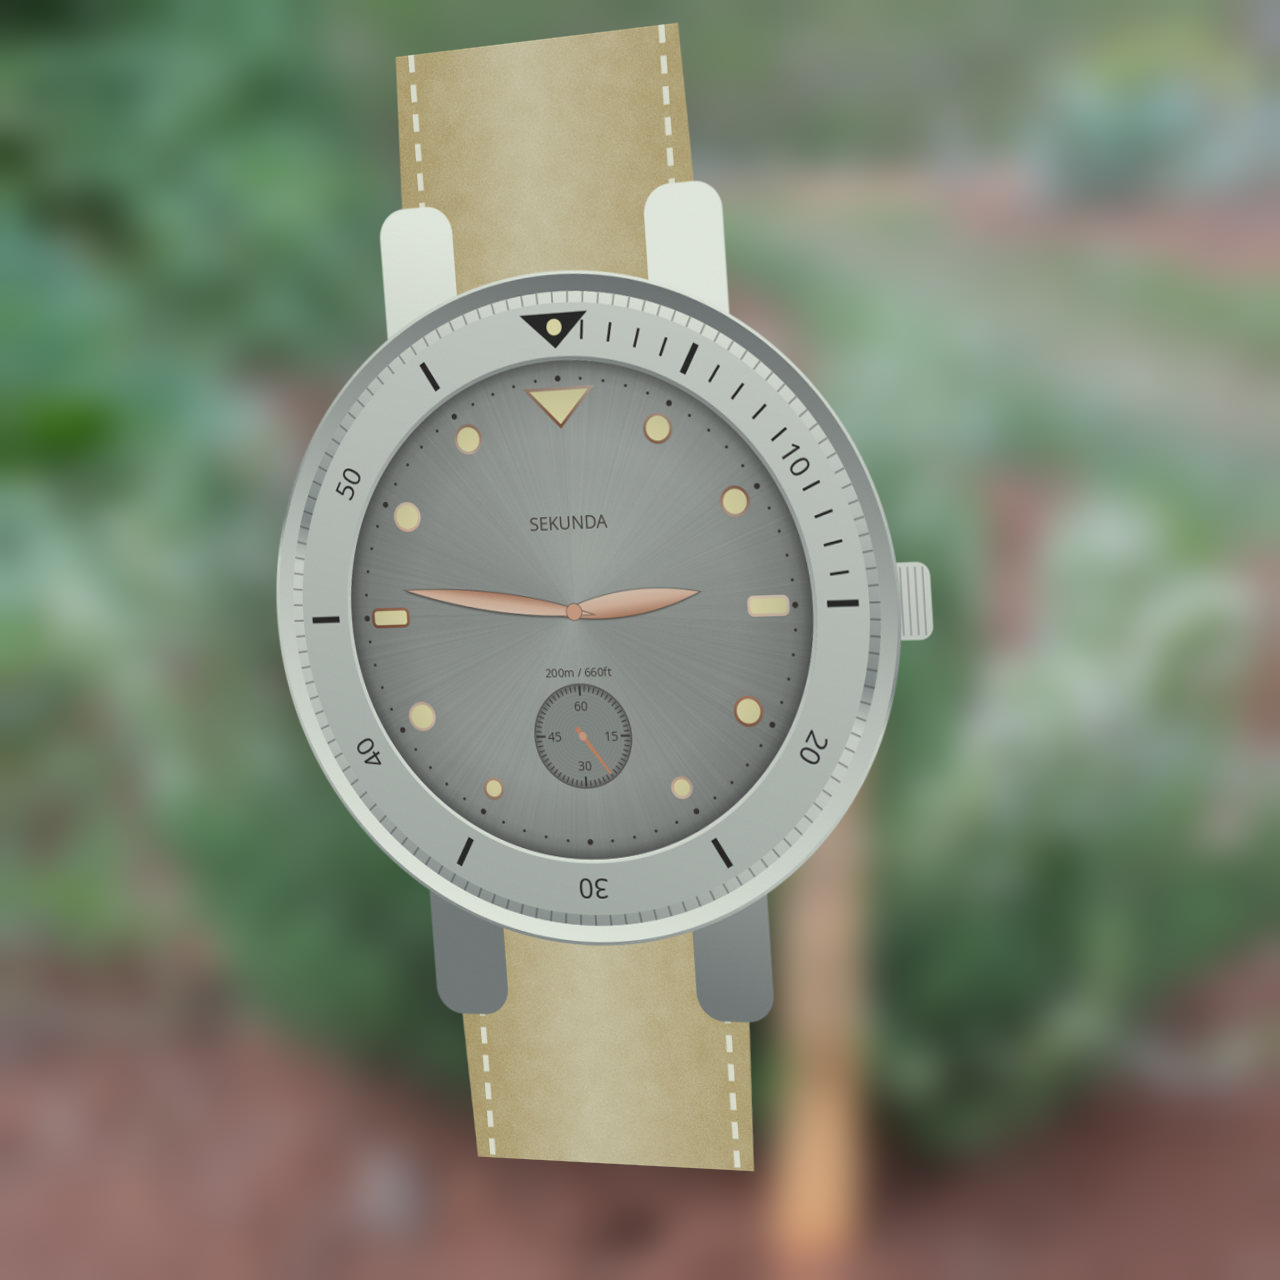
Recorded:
h=2 m=46 s=24
